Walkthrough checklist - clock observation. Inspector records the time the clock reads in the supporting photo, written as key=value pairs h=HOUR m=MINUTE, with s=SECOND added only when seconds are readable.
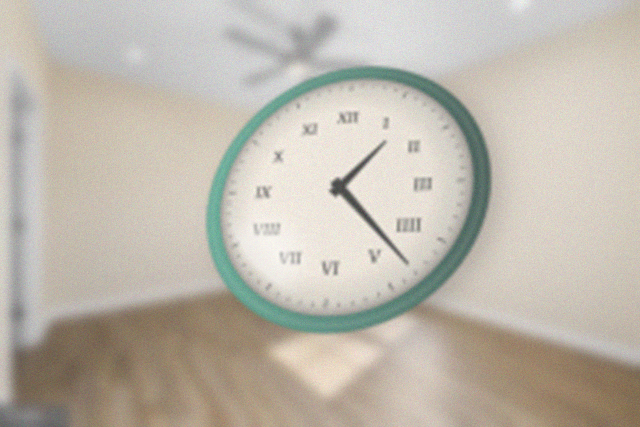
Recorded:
h=1 m=23
